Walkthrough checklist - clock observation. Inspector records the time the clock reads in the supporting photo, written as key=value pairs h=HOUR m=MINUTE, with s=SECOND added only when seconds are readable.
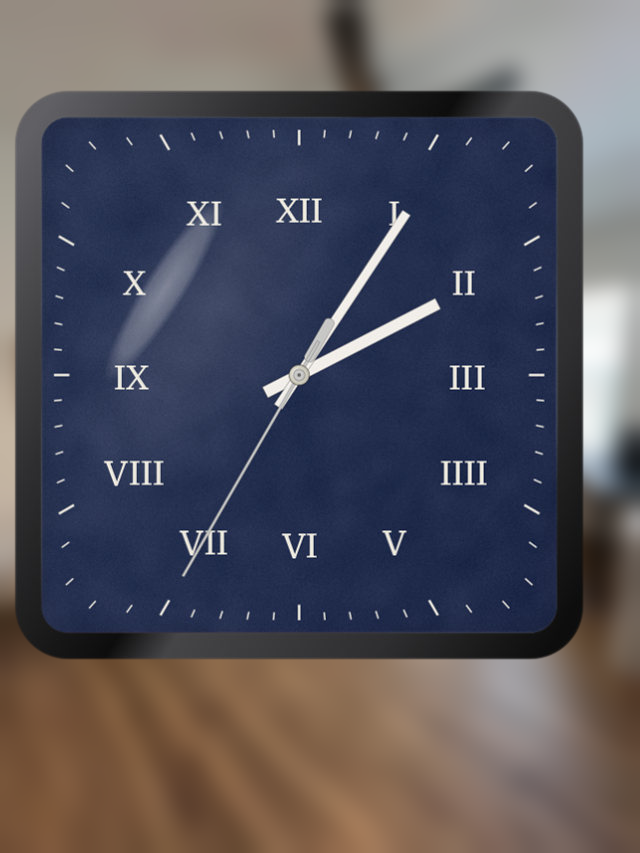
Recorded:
h=2 m=5 s=35
